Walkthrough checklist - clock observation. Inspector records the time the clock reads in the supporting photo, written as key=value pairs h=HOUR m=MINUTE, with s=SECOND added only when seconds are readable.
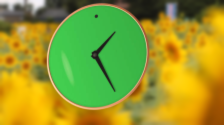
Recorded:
h=1 m=25
